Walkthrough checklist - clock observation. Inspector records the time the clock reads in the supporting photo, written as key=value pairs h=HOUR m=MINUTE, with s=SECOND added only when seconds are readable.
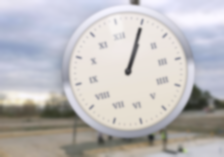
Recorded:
h=1 m=5
